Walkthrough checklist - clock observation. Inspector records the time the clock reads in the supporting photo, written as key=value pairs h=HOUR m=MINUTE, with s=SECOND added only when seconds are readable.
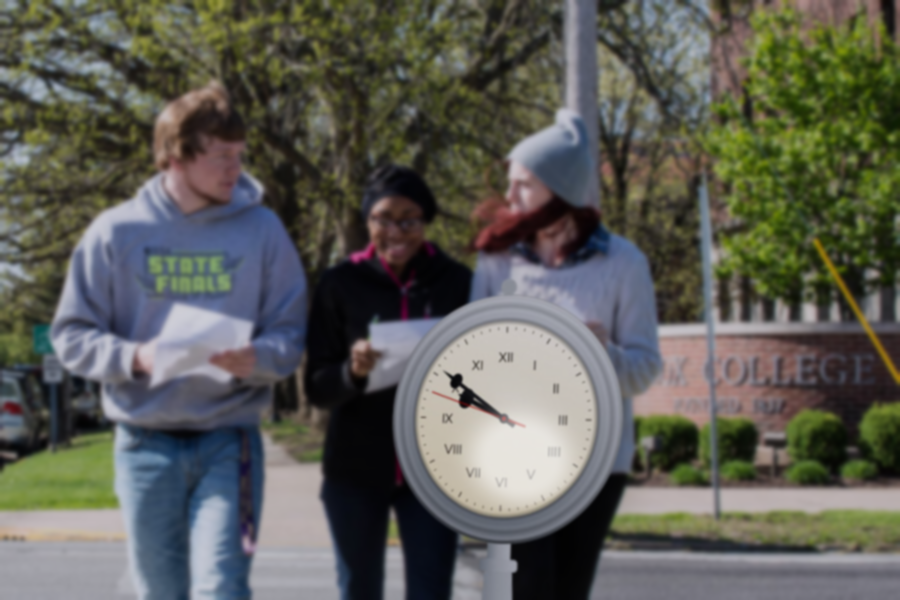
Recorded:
h=9 m=50 s=48
